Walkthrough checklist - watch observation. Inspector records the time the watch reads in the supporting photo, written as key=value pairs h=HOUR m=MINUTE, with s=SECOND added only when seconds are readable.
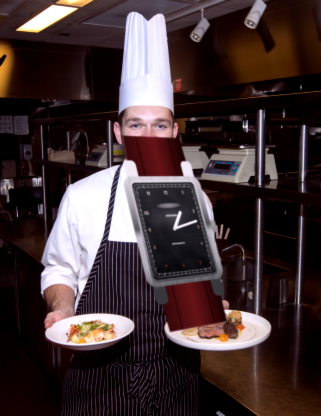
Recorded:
h=1 m=13
